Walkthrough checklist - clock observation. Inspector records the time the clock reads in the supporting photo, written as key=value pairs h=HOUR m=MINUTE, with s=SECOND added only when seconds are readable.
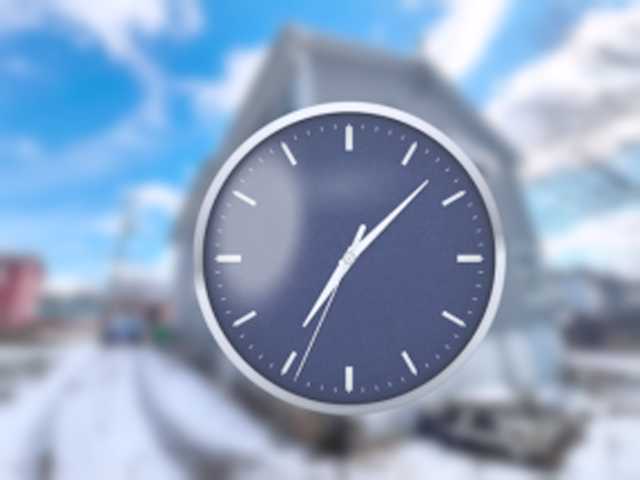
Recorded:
h=7 m=7 s=34
